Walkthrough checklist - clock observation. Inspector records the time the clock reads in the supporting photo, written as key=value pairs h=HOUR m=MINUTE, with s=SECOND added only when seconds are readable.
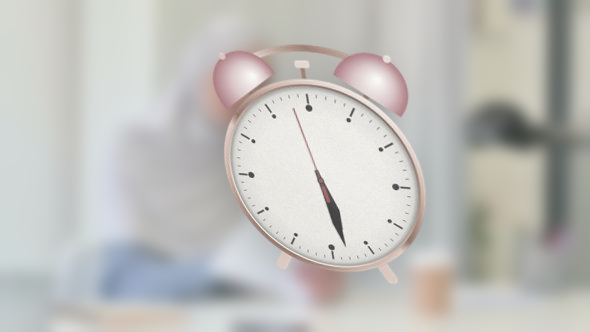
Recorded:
h=5 m=27 s=58
